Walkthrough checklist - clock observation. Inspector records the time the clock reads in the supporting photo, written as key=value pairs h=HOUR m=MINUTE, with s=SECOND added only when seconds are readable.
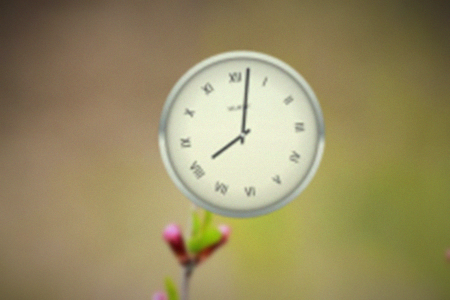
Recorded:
h=8 m=2
